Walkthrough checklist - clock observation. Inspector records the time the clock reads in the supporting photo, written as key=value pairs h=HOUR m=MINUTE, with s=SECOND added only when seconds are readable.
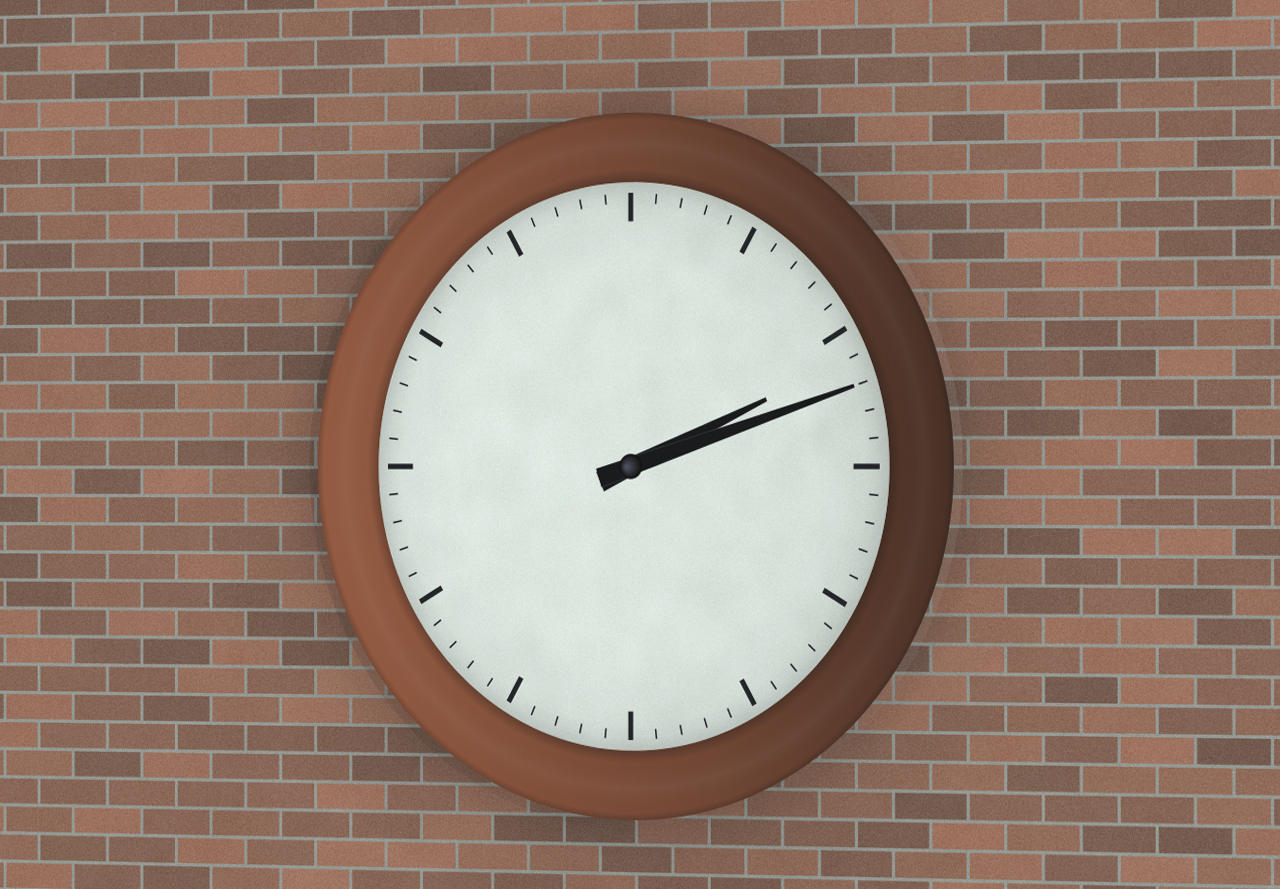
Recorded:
h=2 m=12
